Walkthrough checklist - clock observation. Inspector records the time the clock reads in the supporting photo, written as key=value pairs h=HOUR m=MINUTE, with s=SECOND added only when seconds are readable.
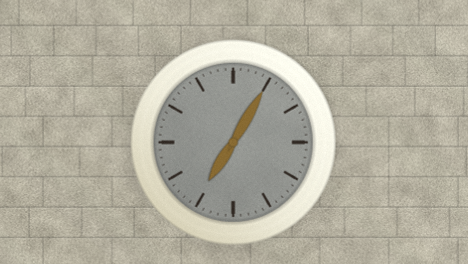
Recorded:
h=7 m=5
